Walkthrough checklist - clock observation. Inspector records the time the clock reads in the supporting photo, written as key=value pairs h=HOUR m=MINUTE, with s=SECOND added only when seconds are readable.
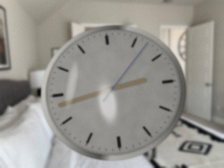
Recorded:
h=2 m=43 s=7
